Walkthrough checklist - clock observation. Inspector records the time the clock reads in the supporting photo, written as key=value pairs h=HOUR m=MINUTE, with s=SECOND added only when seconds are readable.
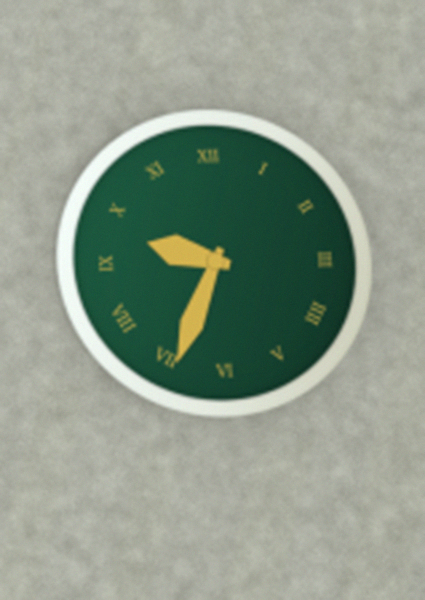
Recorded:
h=9 m=34
